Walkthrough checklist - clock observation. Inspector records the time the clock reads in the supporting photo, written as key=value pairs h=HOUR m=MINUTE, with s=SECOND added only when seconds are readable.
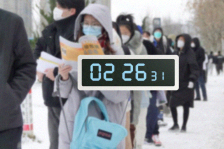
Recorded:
h=2 m=26 s=31
